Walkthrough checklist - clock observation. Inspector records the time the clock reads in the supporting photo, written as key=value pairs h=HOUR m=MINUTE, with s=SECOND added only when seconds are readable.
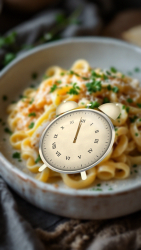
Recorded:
h=11 m=59
